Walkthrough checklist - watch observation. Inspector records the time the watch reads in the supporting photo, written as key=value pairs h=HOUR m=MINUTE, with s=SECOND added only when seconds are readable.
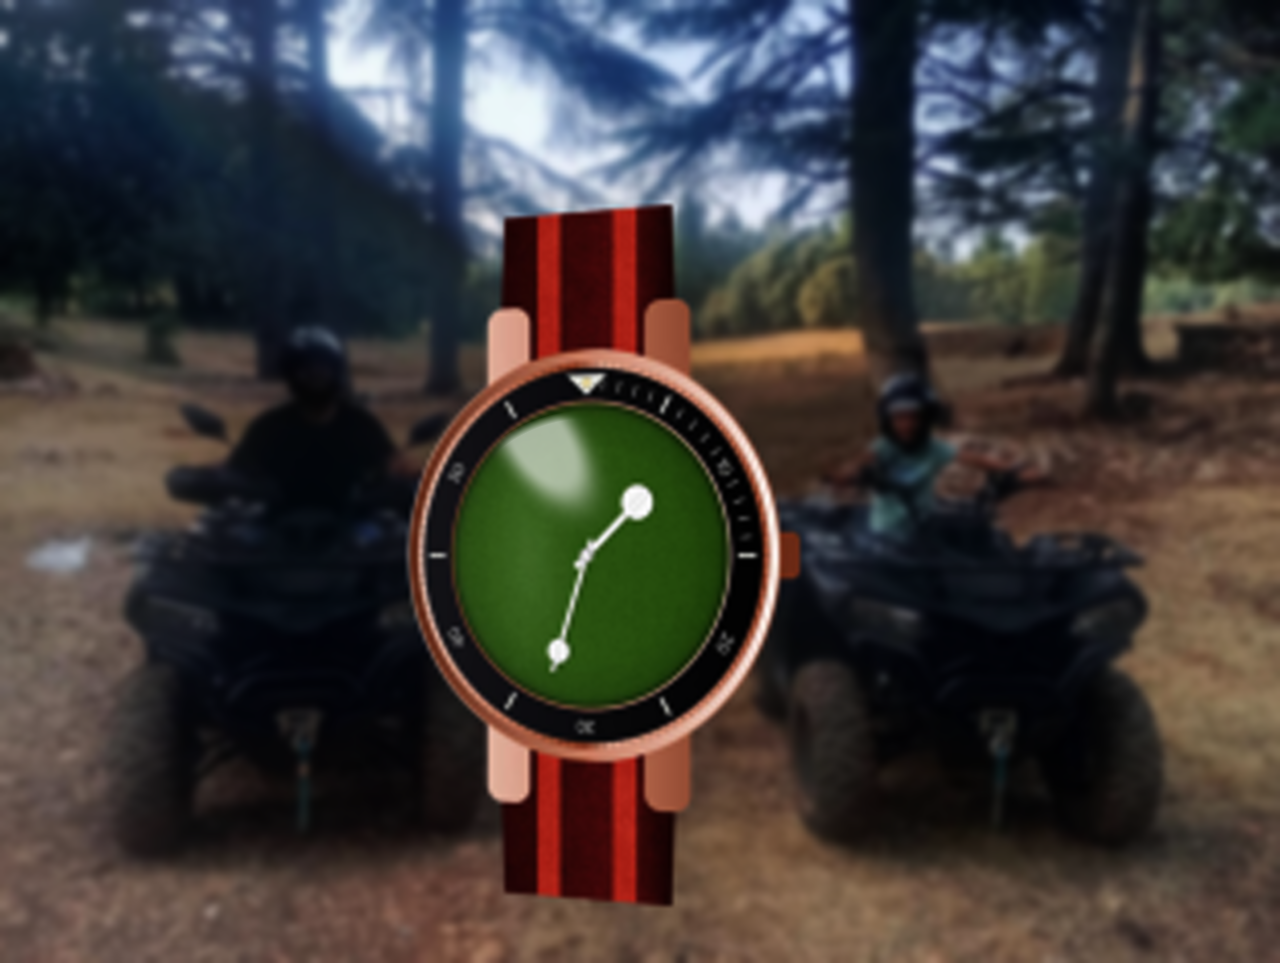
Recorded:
h=1 m=33
